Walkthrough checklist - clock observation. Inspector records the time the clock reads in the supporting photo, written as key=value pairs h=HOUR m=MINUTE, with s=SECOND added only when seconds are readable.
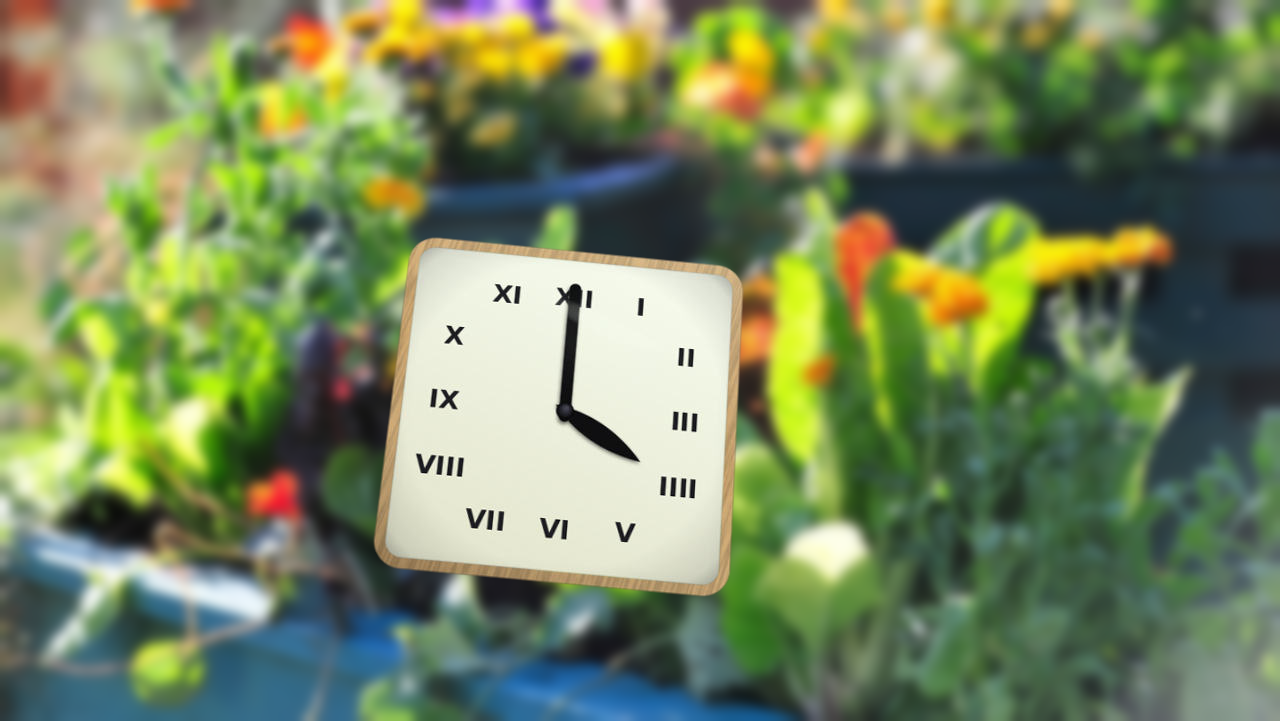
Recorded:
h=4 m=0
